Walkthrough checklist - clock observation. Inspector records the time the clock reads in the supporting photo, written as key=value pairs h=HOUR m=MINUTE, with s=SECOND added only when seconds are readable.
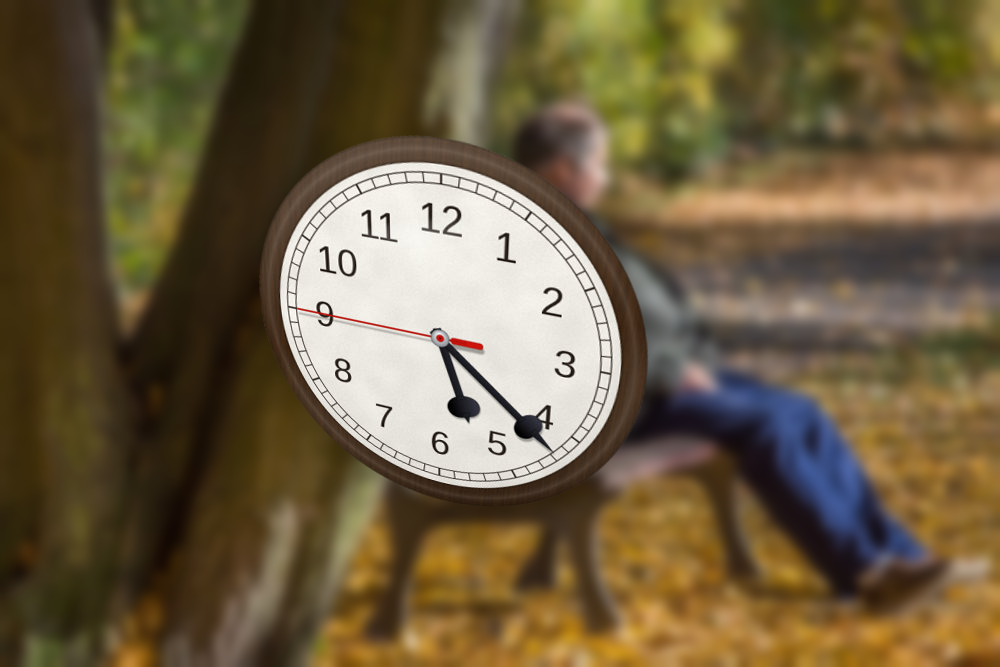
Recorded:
h=5 m=21 s=45
